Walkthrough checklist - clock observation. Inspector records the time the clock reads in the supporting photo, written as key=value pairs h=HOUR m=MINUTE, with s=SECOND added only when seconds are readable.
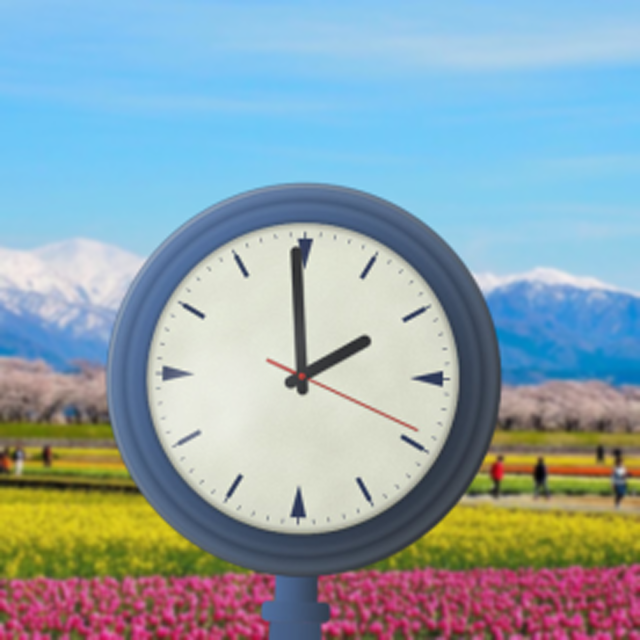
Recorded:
h=1 m=59 s=19
